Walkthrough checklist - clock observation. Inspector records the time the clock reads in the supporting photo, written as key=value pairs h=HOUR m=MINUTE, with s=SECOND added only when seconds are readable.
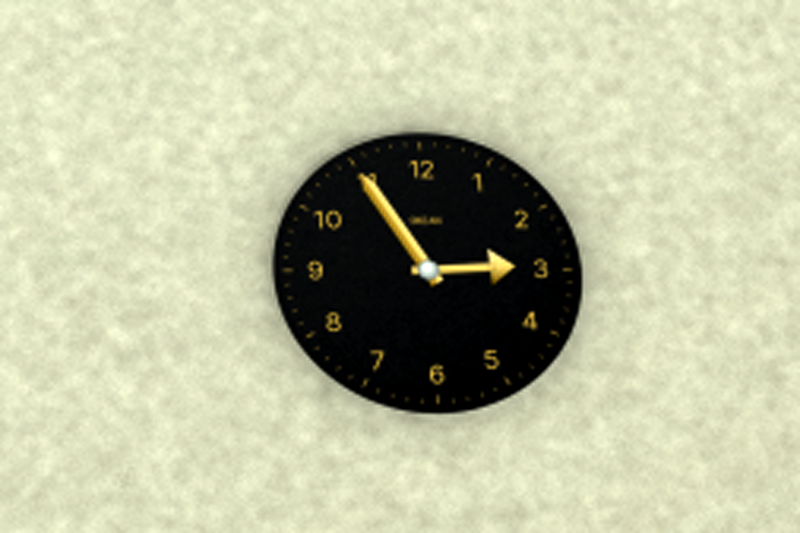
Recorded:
h=2 m=55
